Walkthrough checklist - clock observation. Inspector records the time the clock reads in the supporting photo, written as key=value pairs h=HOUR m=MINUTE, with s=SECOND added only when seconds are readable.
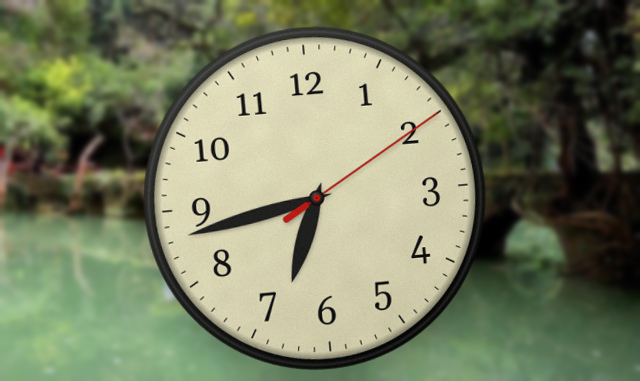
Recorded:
h=6 m=43 s=10
